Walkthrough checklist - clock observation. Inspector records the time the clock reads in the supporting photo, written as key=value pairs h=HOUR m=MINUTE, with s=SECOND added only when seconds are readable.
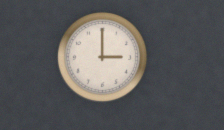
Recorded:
h=3 m=0
